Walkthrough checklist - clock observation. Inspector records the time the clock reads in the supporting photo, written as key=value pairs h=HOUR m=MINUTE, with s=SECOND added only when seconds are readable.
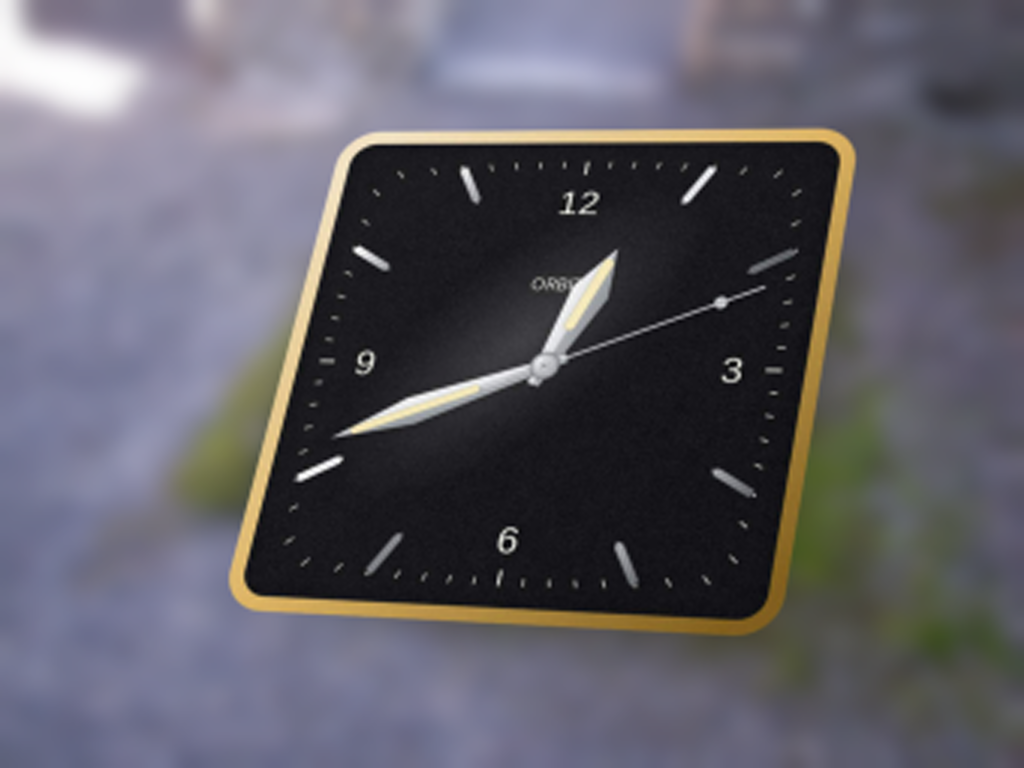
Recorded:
h=12 m=41 s=11
